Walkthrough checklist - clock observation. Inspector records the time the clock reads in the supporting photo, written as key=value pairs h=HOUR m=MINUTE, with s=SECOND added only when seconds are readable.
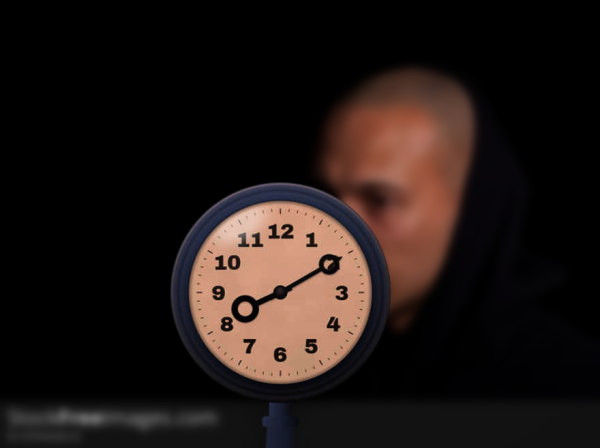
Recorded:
h=8 m=10
